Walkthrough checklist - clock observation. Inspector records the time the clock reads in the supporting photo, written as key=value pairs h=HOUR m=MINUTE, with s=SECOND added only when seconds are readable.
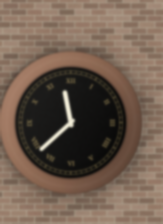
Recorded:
h=11 m=38
